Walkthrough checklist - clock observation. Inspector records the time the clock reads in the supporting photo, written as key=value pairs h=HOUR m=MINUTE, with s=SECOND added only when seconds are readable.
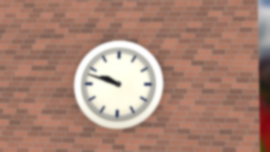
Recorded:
h=9 m=48
